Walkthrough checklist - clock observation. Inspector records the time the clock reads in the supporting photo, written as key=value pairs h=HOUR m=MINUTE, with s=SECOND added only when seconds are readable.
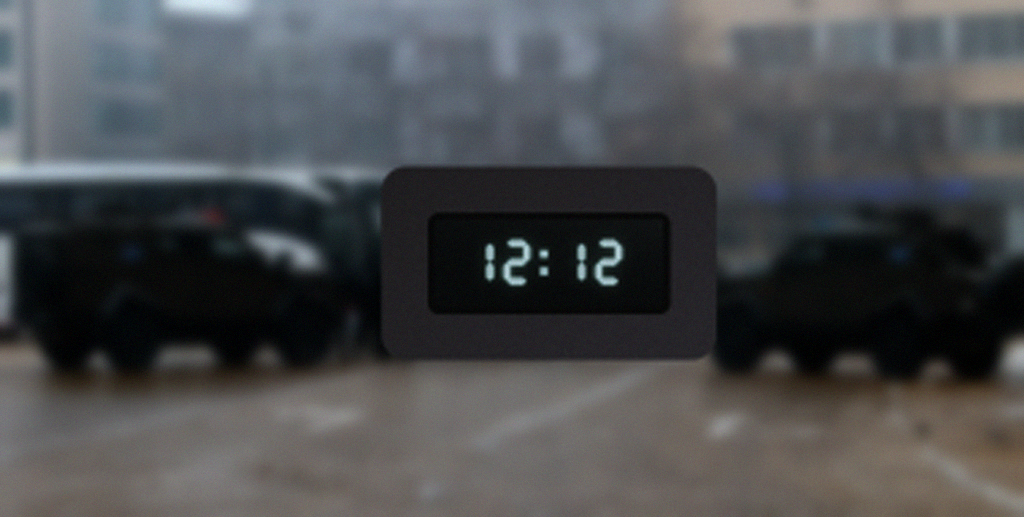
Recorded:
h=12 m=12
